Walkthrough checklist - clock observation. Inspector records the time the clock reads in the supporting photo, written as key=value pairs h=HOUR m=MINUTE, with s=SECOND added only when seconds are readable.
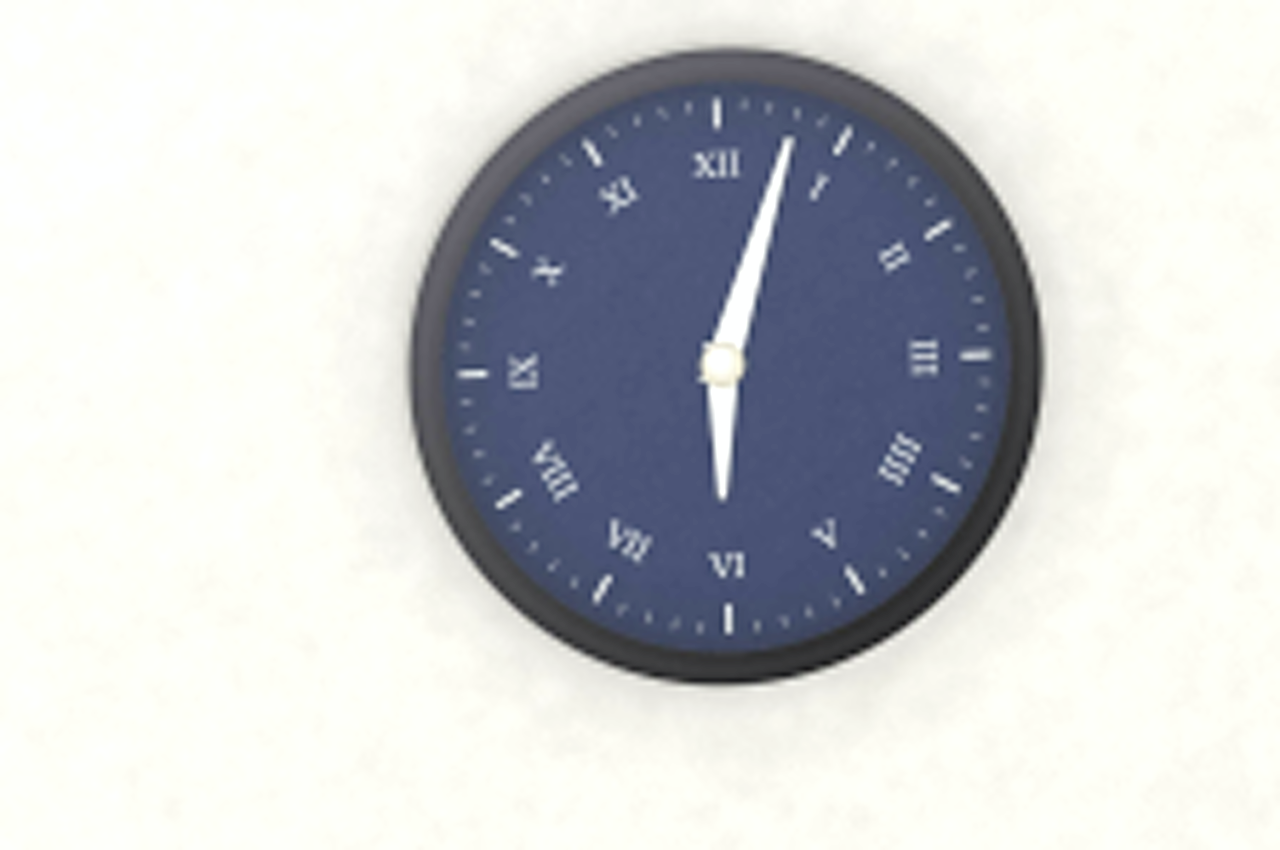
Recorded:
h=6 m=3
